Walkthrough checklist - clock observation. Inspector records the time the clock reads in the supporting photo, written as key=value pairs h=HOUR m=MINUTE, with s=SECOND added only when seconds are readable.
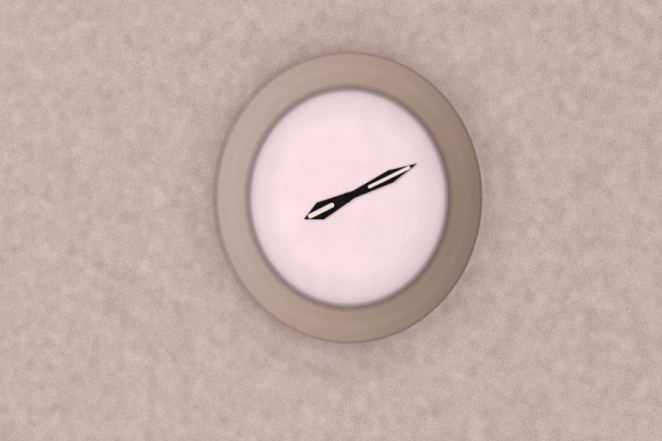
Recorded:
h=8 m=11
